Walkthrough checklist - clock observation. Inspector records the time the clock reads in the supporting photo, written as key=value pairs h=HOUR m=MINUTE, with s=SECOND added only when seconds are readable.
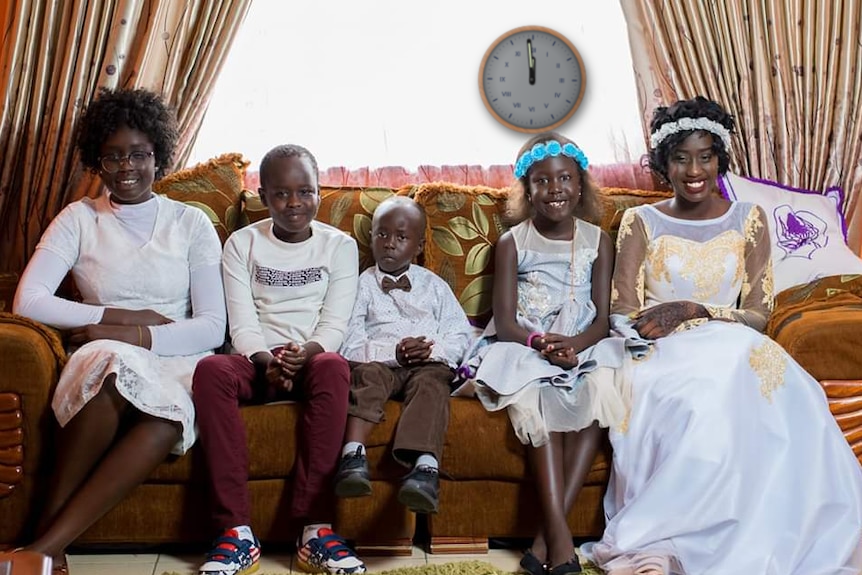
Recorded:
h=11 m=59
